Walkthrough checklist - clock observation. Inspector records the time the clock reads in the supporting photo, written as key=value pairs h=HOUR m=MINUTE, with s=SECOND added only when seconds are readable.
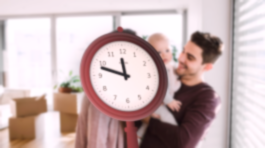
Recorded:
h=11 m=48
